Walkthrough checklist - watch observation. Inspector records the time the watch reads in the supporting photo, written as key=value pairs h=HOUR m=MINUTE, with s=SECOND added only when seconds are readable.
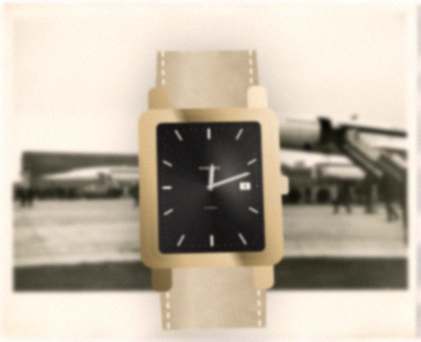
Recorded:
h=12 m=12
